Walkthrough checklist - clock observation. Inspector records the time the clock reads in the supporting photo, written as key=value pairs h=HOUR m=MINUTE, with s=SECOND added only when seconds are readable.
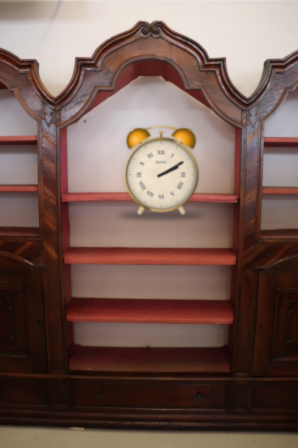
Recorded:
h=2 m=10
